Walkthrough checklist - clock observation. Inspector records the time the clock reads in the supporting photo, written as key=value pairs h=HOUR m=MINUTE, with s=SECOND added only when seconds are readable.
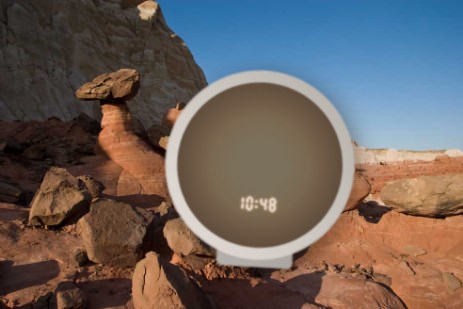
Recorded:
h=10 m=48
